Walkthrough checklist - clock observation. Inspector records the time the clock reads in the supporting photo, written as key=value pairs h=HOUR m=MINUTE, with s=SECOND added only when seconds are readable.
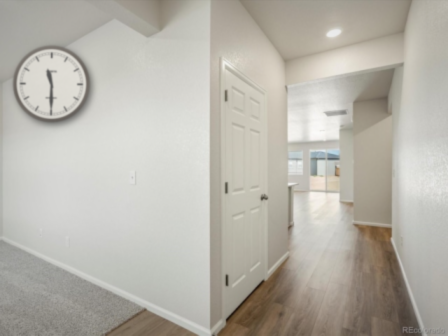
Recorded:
h=11 m=30
